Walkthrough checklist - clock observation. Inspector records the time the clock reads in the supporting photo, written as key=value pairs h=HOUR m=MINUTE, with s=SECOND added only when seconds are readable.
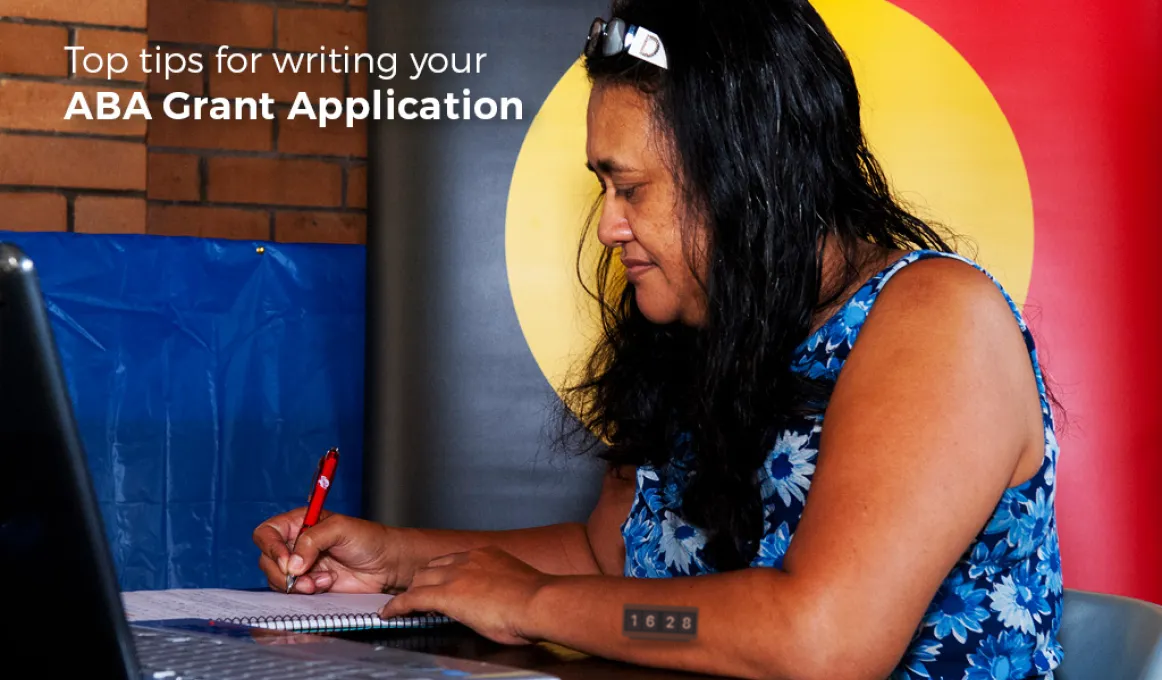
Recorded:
h=16 m=28
